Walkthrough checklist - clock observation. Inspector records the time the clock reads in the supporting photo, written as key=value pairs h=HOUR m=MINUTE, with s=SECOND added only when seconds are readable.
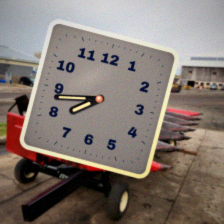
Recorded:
h=7 m=43
